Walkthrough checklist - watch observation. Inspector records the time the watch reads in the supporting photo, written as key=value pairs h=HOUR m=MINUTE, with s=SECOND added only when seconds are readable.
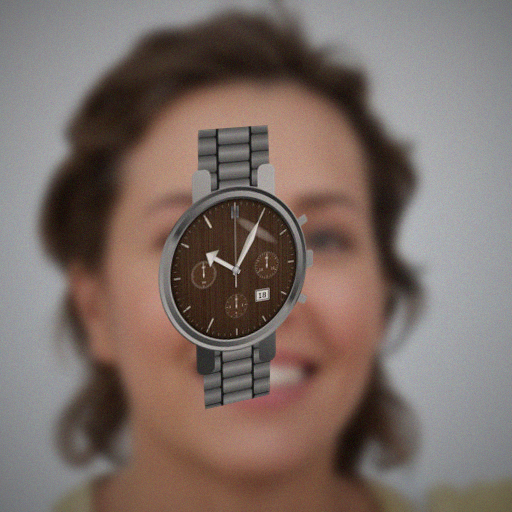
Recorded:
h=10 m=5
